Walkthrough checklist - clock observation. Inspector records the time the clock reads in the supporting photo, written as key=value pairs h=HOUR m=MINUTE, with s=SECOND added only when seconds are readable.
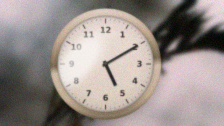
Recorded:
h=5 m=10
